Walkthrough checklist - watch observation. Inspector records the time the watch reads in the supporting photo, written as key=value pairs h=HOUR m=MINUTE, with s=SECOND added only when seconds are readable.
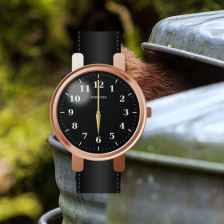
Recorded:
h=6 m=0
